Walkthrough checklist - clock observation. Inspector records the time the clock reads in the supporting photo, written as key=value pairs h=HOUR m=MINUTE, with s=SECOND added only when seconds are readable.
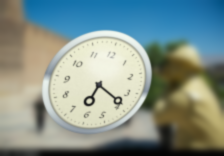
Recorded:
h=6 m=19
